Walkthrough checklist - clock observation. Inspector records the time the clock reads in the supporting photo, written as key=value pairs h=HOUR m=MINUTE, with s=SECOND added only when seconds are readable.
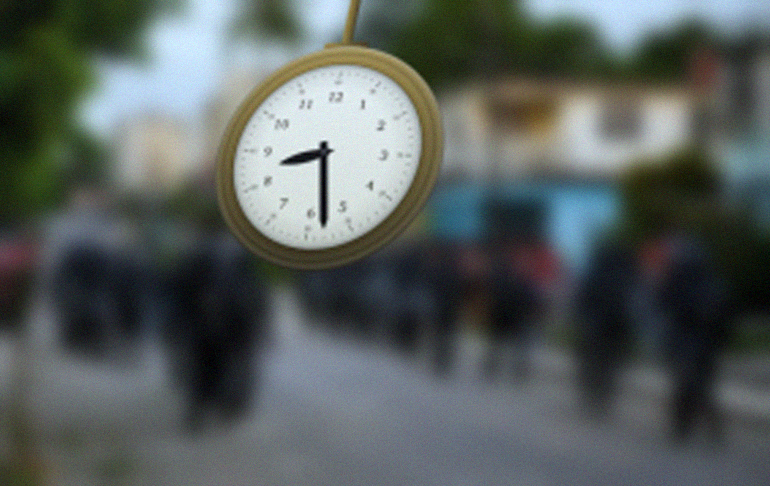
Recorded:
h=8 m=28
